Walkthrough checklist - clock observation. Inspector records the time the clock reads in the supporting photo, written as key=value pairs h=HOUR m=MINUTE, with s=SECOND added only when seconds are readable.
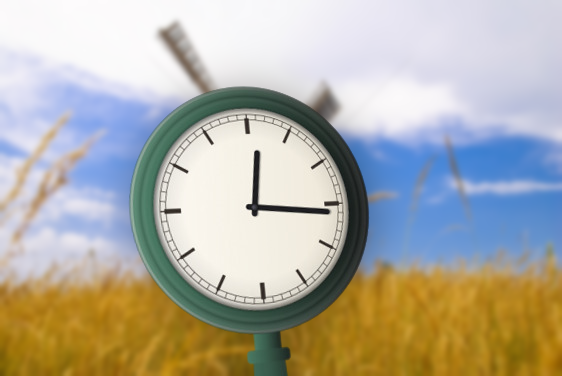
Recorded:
h=12 m=16
